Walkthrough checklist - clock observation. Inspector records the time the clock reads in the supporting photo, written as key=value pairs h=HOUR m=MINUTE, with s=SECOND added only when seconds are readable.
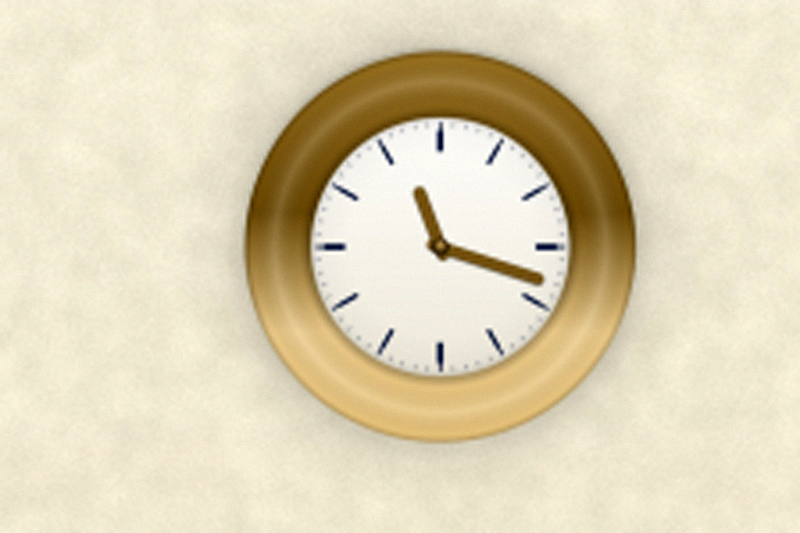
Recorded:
h=11 m=18
